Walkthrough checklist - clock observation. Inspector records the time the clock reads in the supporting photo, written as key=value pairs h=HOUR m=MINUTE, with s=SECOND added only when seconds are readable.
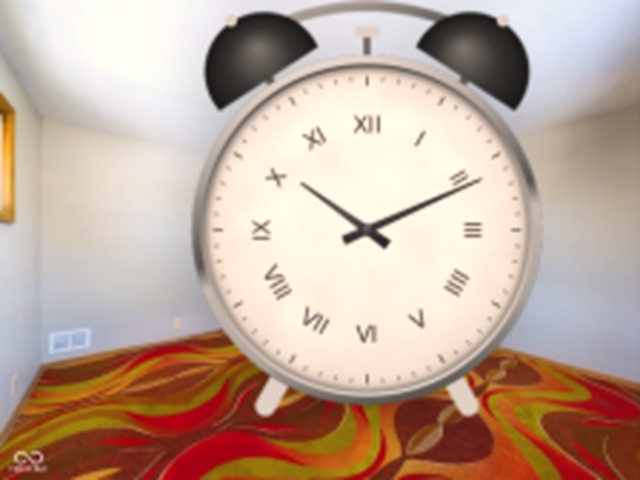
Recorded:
h=10 m=11
